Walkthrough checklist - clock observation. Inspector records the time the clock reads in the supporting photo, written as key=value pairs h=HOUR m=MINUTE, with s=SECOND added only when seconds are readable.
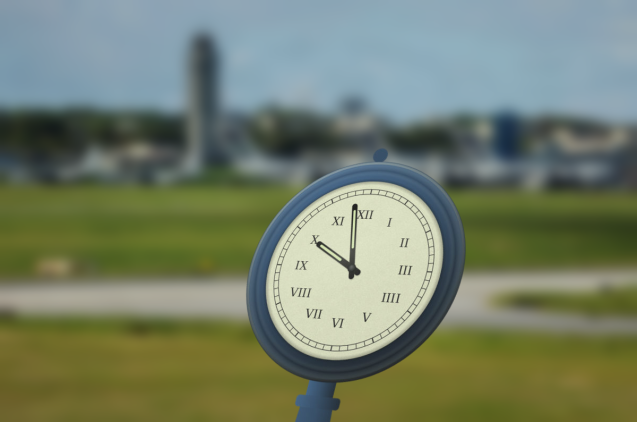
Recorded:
h=9 m=58
